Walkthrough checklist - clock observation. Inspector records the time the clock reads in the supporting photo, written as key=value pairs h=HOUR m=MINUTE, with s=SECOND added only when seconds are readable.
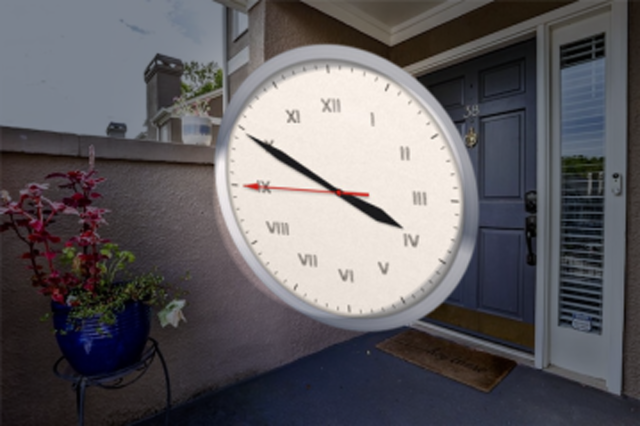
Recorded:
h=3 m=49 s=45
